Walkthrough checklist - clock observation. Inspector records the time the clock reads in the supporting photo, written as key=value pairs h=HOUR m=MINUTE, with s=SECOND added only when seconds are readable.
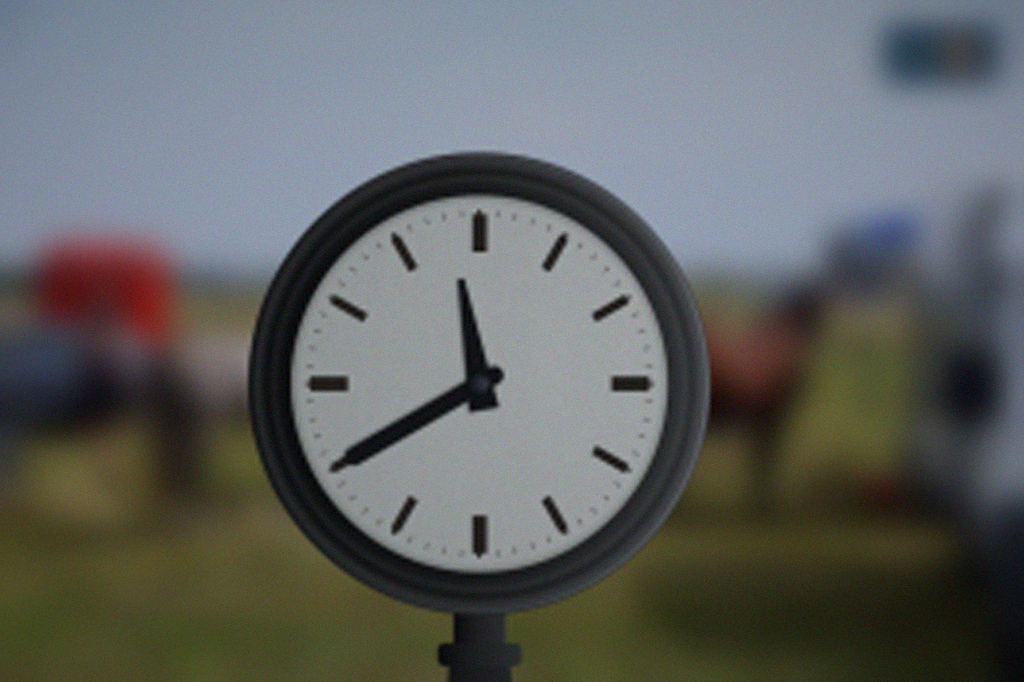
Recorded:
h=11 m=40
